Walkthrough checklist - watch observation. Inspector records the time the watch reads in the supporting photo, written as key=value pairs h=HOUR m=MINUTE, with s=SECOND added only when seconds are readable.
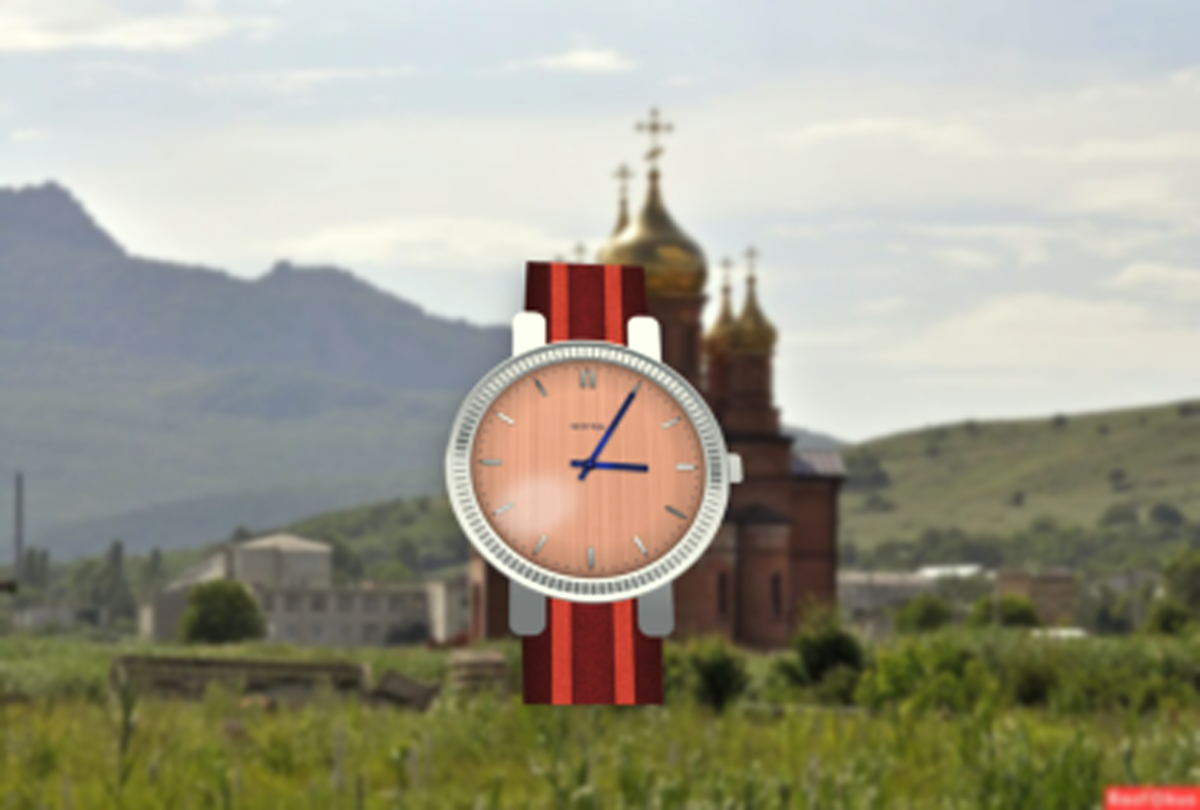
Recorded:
h=3 m=5
